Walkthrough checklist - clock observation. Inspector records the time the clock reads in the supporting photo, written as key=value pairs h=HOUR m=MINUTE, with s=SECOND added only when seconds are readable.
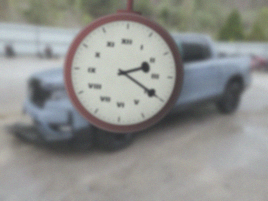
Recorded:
h=2 m=20
